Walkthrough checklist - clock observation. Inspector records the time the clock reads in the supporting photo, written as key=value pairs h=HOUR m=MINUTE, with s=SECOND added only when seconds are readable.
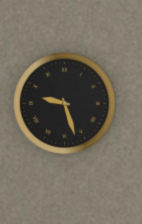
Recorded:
h=9 m=27
